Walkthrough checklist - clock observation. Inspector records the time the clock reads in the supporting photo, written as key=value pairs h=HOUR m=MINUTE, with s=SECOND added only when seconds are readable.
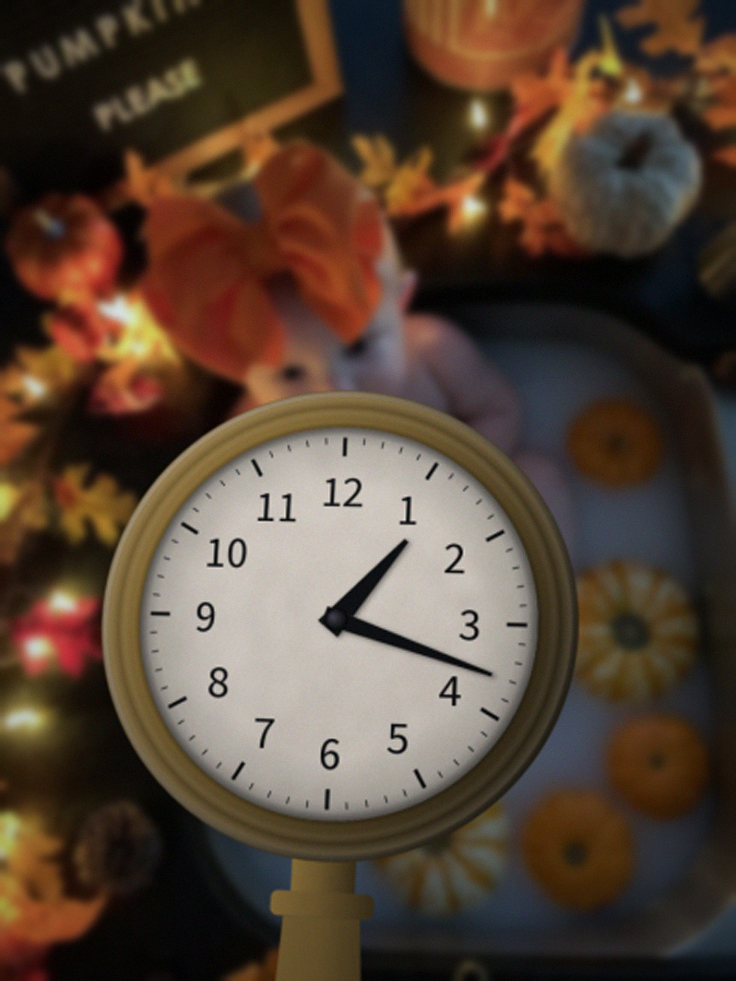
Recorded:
h=1 m=18
